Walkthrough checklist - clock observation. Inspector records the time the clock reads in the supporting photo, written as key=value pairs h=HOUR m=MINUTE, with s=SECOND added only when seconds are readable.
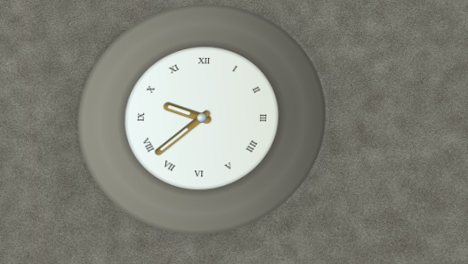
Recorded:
h=9 m=38
